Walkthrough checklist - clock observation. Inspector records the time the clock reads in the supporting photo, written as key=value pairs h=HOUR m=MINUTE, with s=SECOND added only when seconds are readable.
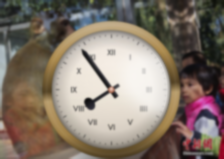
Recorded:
h=7 m=54
